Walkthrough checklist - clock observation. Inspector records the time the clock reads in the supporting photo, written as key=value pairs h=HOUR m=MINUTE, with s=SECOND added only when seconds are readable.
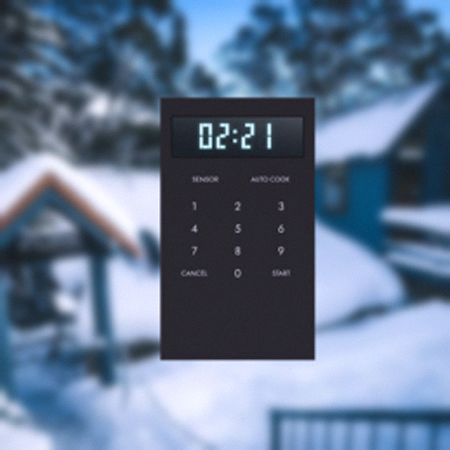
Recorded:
h=2 m=21
